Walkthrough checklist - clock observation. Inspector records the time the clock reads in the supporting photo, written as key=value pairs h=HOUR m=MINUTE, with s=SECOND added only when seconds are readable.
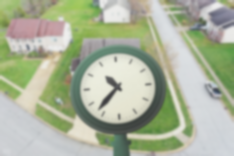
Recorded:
h=10 m=37
